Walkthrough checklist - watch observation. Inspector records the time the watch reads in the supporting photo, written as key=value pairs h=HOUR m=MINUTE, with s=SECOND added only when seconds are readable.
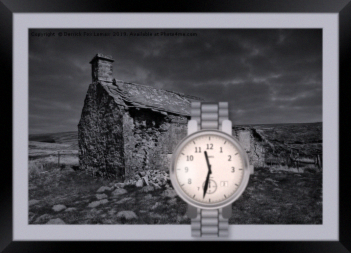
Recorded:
h=11 m=32
